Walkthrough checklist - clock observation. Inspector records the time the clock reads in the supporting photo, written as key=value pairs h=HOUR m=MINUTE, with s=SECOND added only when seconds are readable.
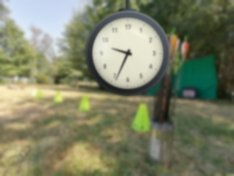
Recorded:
h=9 m=34
